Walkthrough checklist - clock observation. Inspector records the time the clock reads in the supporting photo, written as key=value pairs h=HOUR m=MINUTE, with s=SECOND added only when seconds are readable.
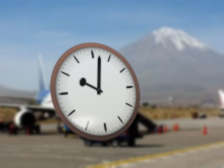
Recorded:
h=10 m=2
